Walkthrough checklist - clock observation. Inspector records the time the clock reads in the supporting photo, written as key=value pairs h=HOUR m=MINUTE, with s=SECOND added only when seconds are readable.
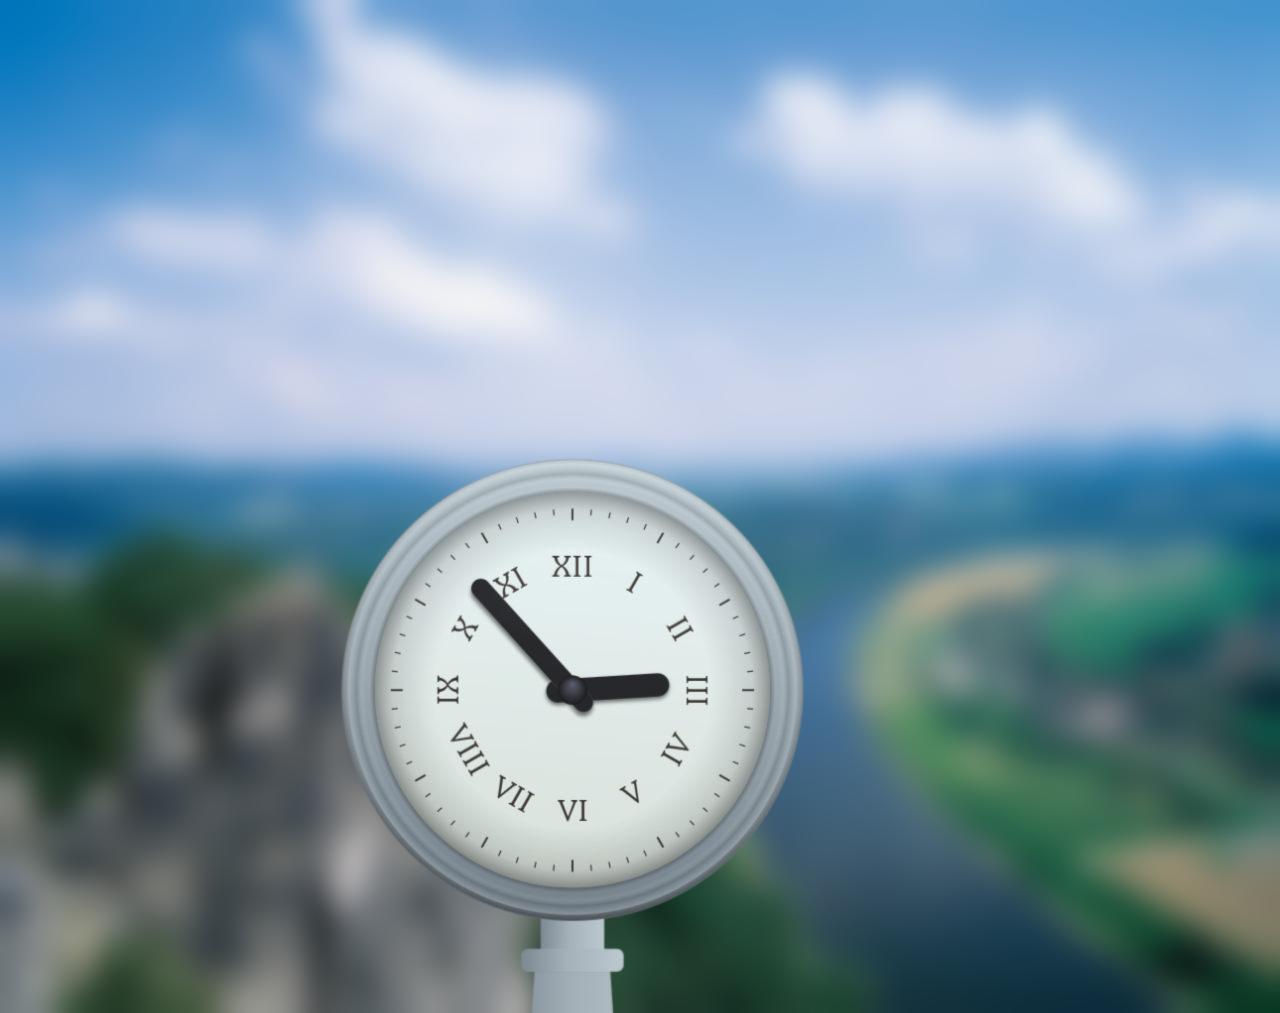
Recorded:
h=2 m=53
